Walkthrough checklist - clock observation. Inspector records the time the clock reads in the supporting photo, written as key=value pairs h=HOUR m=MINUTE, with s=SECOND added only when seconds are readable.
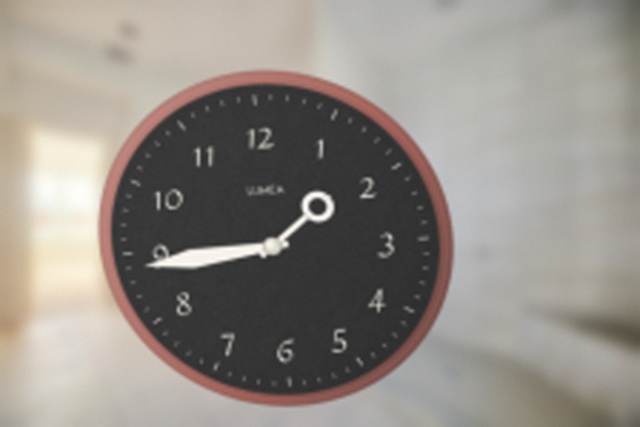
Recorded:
h=1 m=44
